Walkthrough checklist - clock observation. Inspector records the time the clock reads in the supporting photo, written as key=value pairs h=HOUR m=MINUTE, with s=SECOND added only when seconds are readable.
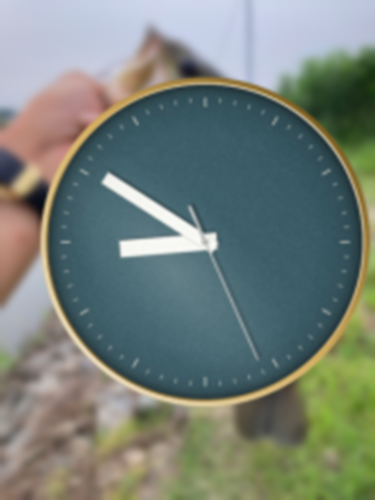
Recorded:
h=8 m=50 s=26
